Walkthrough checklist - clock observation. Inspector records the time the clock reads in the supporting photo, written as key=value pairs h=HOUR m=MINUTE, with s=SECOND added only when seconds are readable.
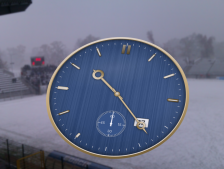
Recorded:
h=10 m=23
